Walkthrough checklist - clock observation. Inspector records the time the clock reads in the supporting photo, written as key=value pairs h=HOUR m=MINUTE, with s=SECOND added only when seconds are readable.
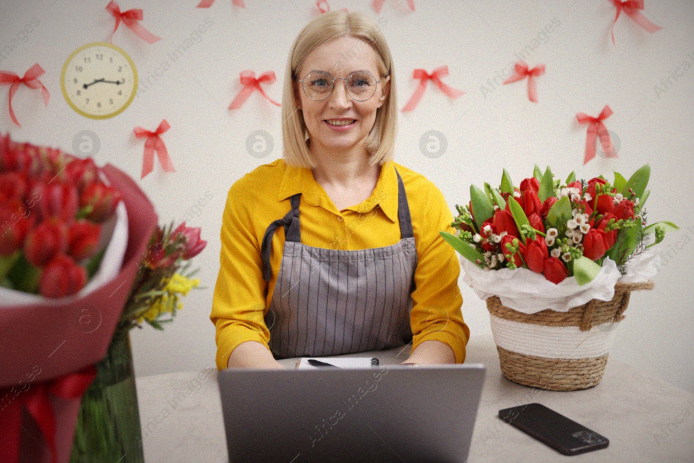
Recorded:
h=8 m=16
